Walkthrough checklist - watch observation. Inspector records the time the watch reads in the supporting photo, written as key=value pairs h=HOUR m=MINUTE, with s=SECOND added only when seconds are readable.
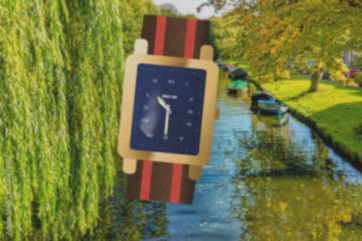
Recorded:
h=10 m=30
